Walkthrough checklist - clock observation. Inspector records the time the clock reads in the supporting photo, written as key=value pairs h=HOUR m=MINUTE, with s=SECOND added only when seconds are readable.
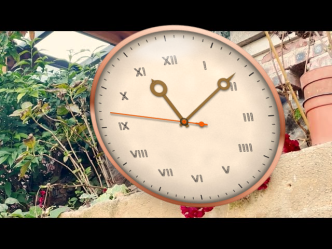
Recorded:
h=11 m=8 s=47
